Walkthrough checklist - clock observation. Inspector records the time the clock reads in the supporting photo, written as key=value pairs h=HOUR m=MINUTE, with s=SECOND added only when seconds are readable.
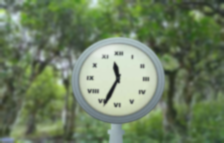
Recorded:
h=11 m=34
